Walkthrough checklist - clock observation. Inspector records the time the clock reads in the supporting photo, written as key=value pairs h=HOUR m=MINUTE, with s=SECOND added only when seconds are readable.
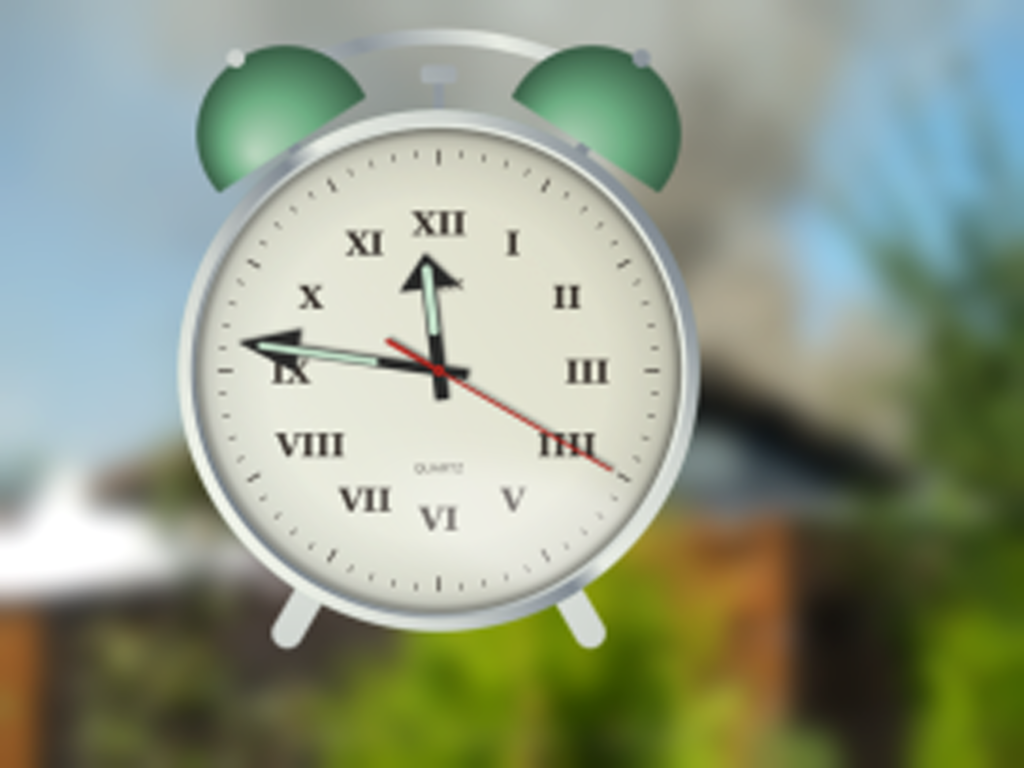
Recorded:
h=11 m=46 s=20
